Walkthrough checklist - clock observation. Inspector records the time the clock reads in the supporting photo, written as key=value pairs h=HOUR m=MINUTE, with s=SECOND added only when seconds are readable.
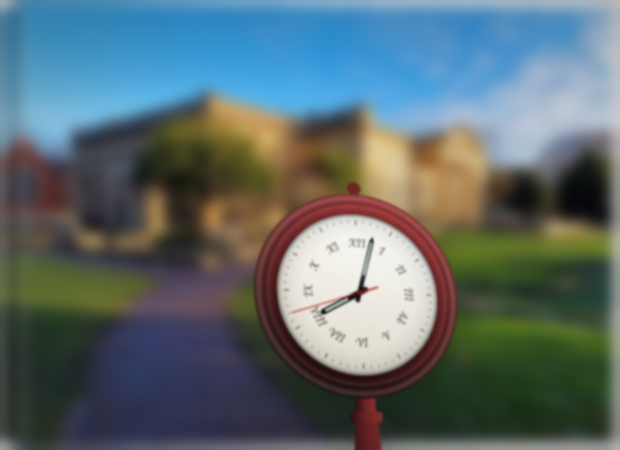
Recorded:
h=8 m=2 s=42
